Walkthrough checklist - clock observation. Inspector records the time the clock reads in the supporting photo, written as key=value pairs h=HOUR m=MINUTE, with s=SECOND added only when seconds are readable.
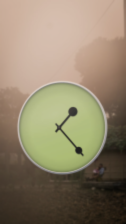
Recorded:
h=1 m=23
